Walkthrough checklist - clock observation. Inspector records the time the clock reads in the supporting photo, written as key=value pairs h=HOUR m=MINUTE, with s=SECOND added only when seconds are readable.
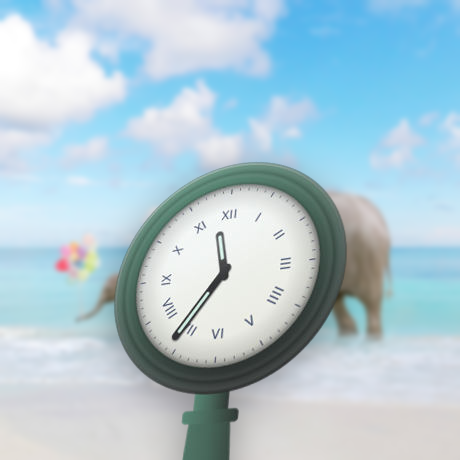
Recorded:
h=11 m=36
